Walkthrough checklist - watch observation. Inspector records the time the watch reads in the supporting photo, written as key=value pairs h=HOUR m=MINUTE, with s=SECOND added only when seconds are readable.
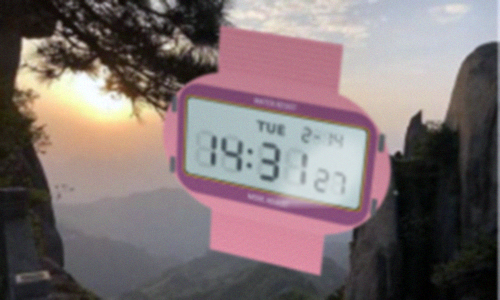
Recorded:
h=14 m=31 s=27
